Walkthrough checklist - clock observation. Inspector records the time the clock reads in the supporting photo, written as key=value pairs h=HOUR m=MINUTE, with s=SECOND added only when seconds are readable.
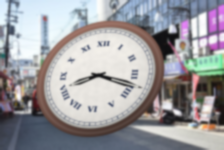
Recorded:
h=8 m=18
